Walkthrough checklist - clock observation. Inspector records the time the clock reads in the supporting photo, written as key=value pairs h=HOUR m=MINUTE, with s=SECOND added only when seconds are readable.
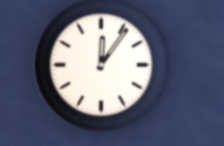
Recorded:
h=12 m=6
